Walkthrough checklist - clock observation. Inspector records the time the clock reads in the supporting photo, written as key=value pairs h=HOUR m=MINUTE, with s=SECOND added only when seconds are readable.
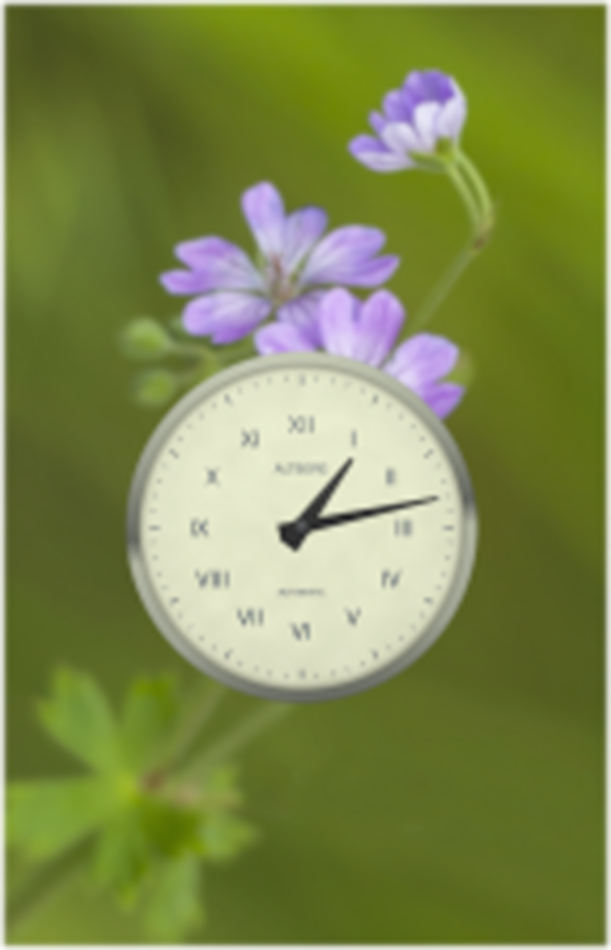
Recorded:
h=1 m=13
